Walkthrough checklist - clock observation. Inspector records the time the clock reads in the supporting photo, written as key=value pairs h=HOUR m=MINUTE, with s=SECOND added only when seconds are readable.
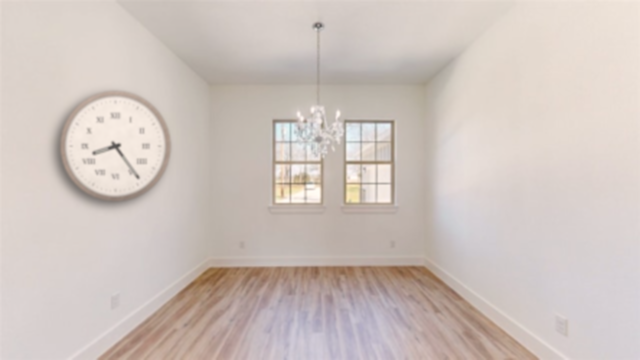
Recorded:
h=8 m=24
